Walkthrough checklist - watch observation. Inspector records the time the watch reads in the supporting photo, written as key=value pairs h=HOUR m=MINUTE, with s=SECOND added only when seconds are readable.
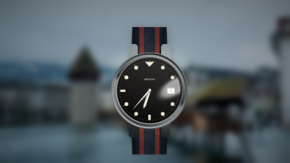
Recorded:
h=6 m=37
